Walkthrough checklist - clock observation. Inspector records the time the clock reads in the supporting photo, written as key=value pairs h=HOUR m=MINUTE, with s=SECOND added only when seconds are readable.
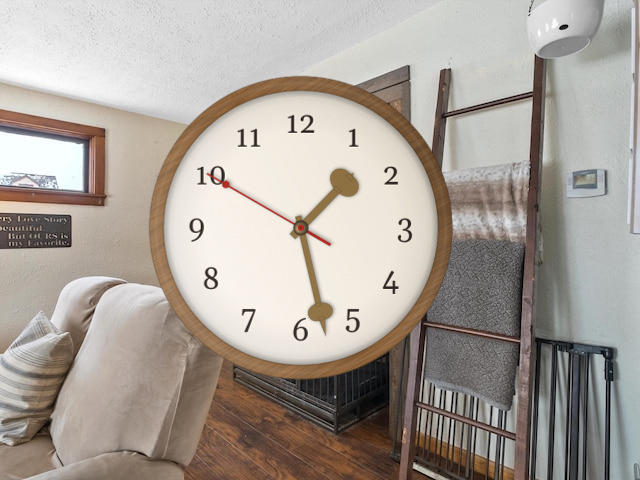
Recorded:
h=1 m=27 s=50
